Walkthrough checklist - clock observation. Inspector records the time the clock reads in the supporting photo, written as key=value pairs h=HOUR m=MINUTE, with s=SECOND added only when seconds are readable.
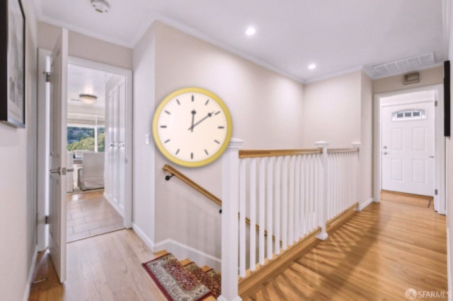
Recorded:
h=12 m=9
